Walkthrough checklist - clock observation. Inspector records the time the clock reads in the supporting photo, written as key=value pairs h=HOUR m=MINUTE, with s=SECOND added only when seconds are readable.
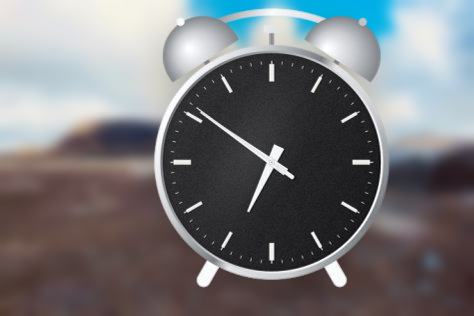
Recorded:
h=6 m=50 s=51
